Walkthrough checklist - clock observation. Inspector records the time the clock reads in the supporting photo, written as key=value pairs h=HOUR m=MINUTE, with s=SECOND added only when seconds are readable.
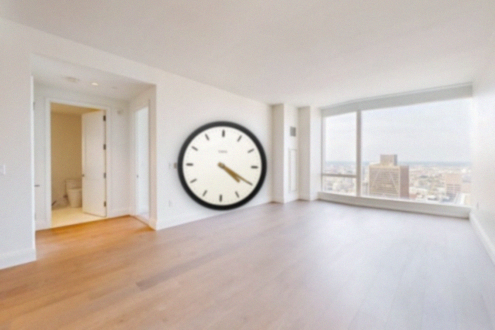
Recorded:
h=4 m=20
